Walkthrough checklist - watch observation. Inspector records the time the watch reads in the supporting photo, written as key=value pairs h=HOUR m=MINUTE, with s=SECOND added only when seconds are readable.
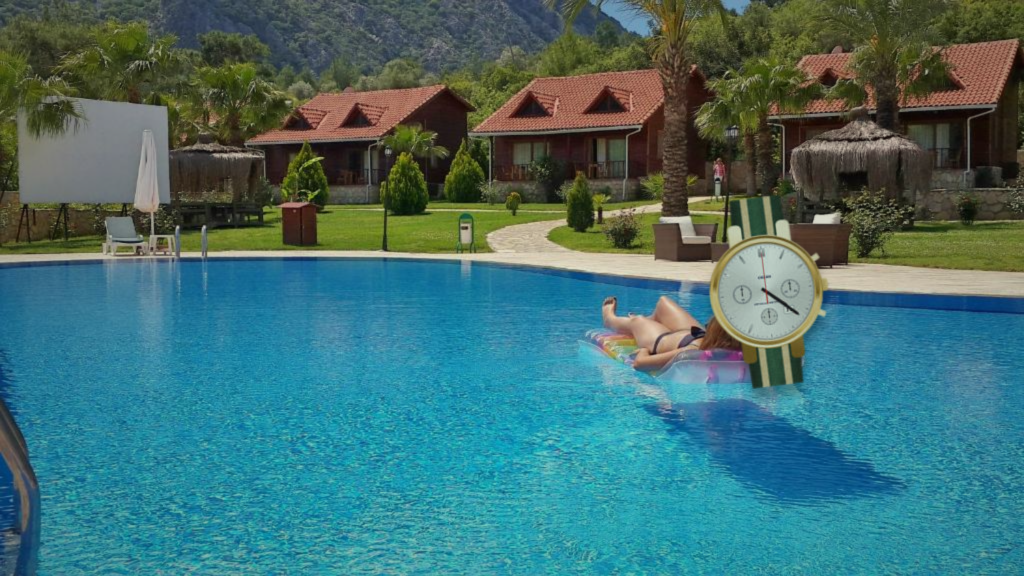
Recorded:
h=4 m=22
